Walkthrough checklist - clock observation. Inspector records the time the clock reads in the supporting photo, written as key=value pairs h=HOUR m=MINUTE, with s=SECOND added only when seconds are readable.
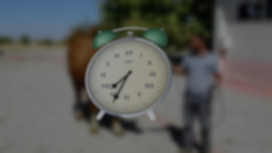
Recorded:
h=7 m=34
